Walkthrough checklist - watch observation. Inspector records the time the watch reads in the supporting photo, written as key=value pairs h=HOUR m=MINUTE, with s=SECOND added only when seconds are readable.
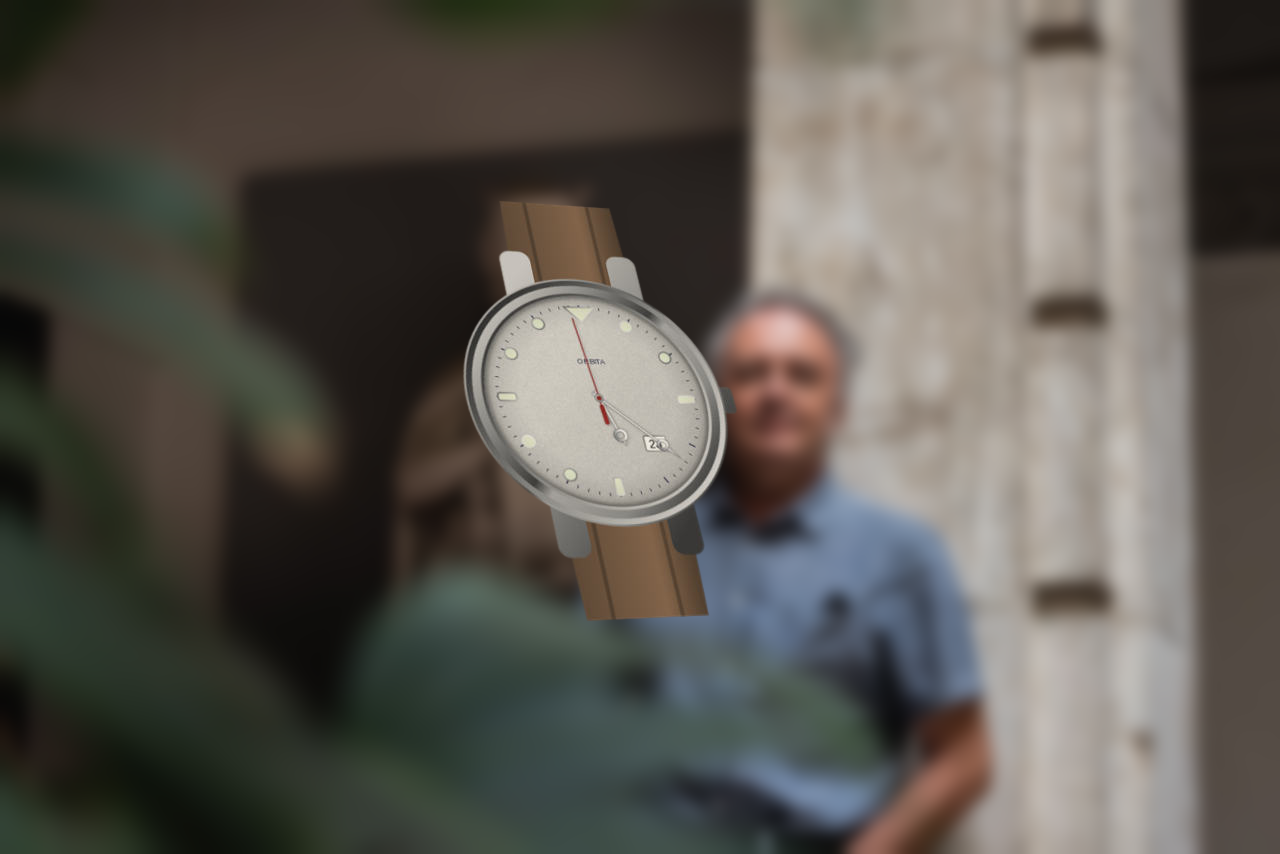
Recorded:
h=5 m=21 s=59
